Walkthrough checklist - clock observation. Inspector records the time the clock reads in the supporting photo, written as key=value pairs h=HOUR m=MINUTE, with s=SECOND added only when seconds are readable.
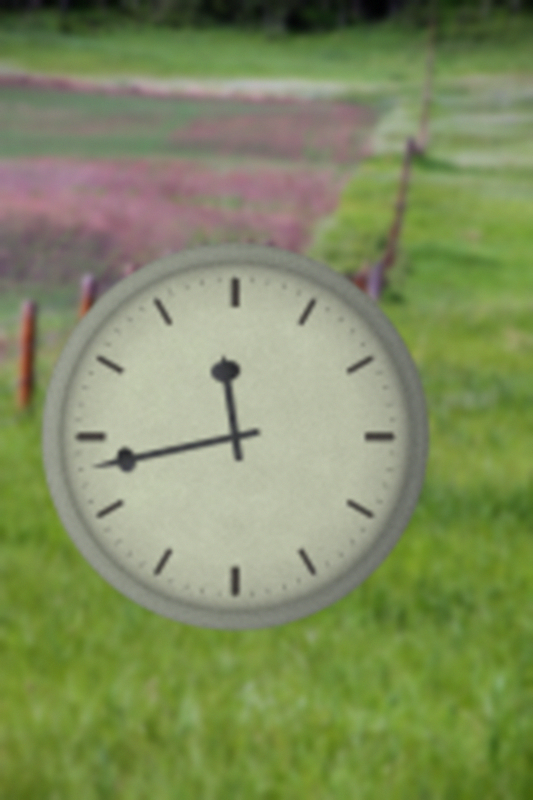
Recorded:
h=11 m=43
